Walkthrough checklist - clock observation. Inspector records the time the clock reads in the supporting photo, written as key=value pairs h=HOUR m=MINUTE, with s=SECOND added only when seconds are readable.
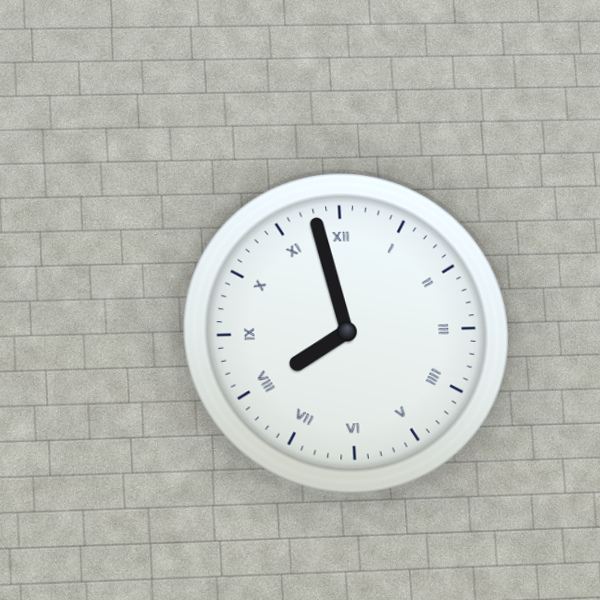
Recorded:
h=7 m=58
